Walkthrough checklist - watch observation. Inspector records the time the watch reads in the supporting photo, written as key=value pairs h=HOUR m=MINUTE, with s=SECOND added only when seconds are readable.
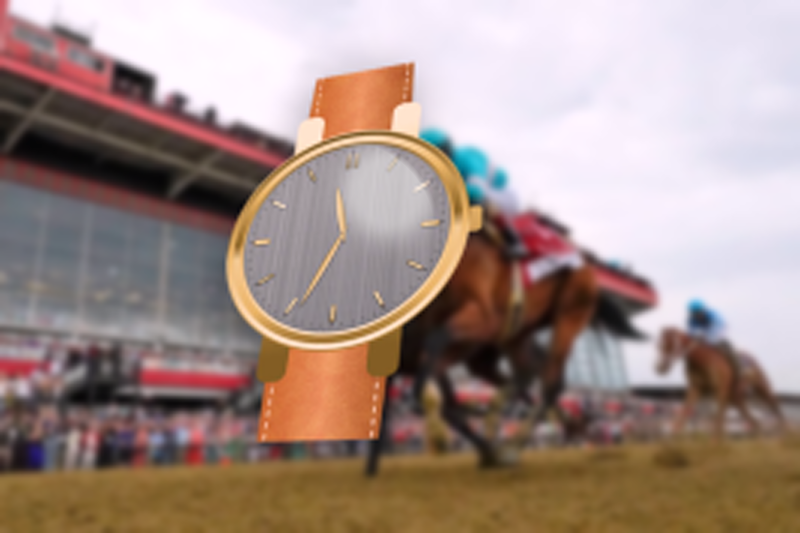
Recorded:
h=11 m=34
